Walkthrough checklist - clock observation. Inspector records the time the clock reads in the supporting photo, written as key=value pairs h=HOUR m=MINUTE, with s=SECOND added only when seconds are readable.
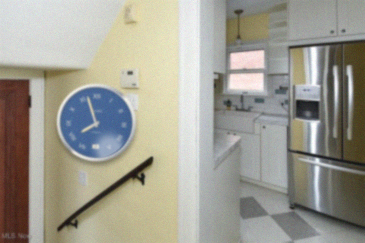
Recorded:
h=7 m=57
